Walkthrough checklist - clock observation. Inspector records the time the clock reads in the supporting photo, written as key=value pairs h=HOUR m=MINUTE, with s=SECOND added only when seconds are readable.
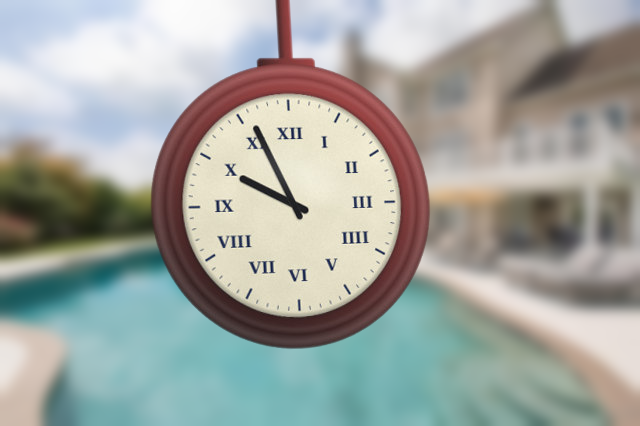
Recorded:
h=9 m=56
